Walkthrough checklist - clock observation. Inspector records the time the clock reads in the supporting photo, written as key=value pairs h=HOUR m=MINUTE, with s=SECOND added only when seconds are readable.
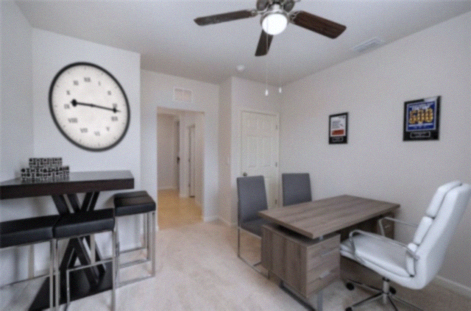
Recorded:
h=9 m=17
